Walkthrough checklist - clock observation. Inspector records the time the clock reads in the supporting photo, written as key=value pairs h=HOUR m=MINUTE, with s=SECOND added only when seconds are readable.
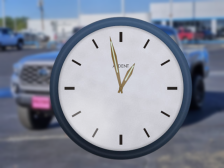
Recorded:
h=12 m=58
